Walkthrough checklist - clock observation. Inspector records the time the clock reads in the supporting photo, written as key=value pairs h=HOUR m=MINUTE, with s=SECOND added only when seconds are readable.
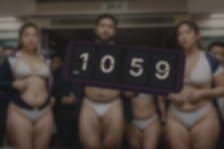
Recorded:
h=10 m=59
